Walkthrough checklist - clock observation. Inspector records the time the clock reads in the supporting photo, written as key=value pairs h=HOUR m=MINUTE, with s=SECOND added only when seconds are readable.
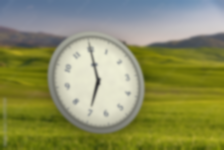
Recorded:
h=7 m=0
